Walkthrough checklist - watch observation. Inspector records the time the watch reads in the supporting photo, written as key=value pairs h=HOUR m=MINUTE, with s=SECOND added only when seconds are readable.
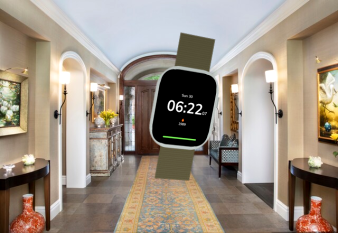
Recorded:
h=6 m=22
